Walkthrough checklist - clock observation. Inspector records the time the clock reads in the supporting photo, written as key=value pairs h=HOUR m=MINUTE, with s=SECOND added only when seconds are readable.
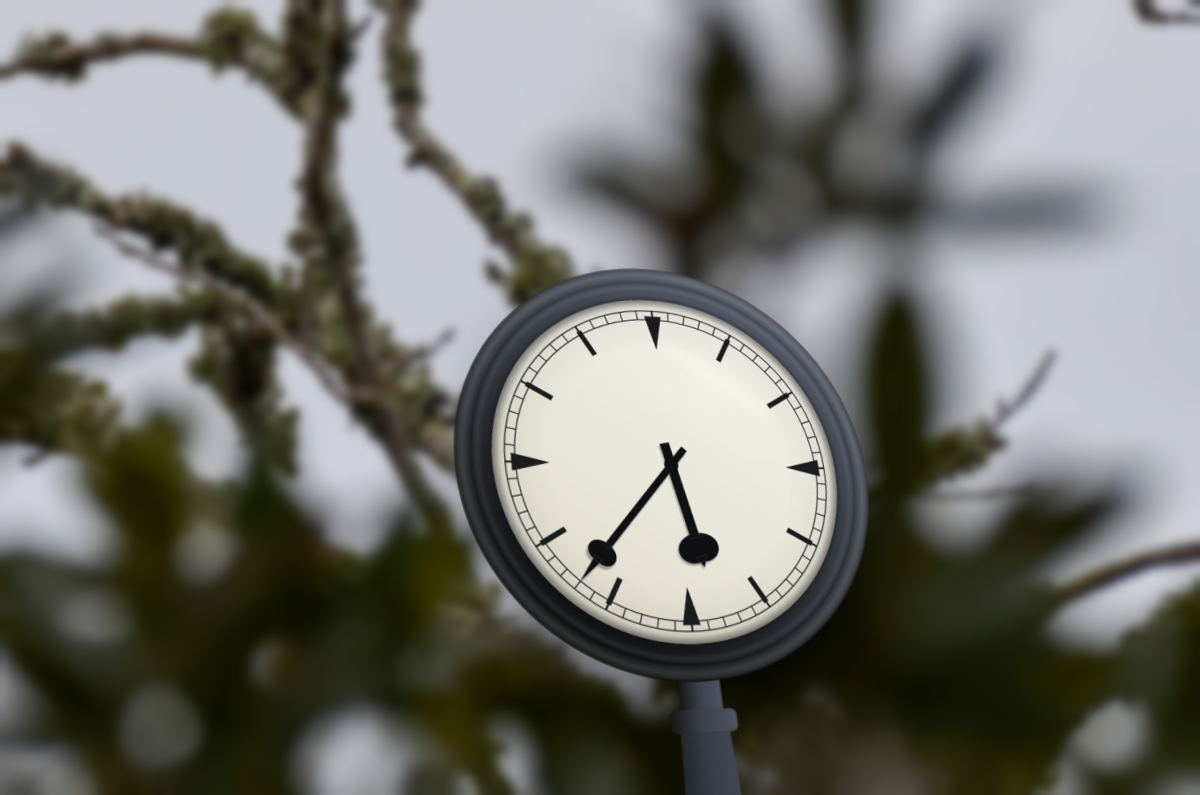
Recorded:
h=5 m=37
